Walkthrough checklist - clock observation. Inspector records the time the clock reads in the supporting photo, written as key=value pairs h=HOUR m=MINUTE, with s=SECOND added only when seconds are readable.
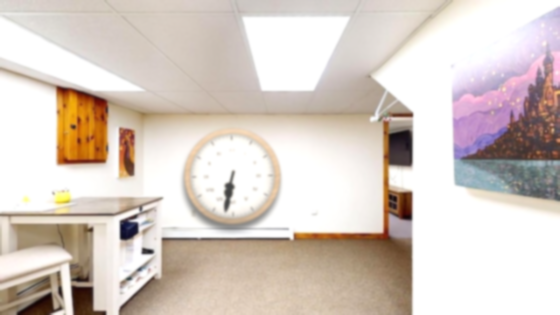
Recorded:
h=6 m=32
